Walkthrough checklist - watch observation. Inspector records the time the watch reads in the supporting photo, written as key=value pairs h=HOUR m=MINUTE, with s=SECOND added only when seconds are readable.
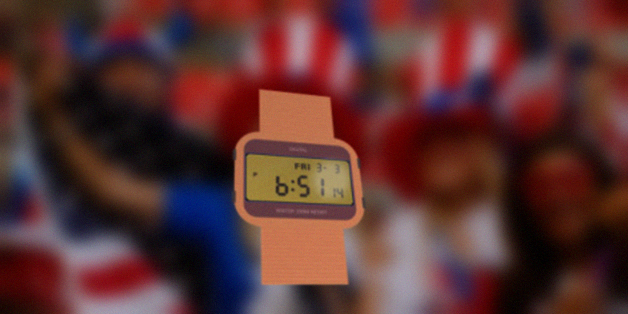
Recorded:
h=6 m=51 s=14
